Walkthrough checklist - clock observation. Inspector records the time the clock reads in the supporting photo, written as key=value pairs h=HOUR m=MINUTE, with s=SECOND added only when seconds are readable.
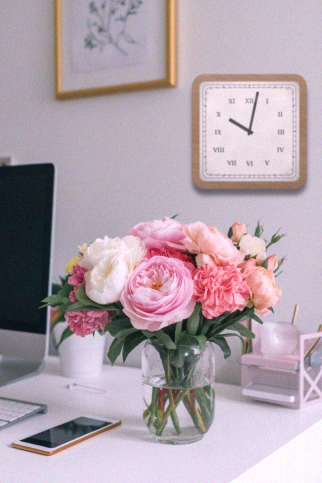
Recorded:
h=10 m=2
